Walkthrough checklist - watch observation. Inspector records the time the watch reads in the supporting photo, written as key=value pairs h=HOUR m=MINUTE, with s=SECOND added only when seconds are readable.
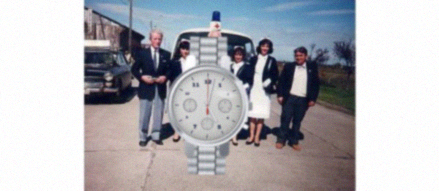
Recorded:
h=5 m=2
